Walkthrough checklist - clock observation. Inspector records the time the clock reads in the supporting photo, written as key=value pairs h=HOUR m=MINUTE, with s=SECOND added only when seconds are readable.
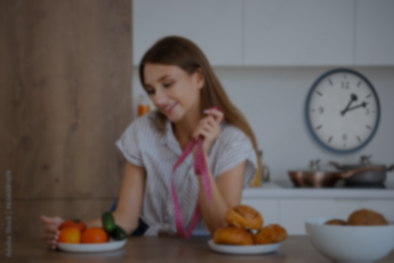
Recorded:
h=1 m=12
